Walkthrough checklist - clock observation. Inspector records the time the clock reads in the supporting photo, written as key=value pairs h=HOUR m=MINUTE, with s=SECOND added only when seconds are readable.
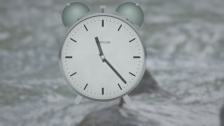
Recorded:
h=11 m=23
